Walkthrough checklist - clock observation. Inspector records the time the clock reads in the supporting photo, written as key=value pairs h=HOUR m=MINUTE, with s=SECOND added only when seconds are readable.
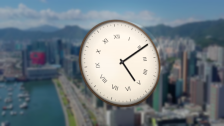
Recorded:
h=5 m=11
